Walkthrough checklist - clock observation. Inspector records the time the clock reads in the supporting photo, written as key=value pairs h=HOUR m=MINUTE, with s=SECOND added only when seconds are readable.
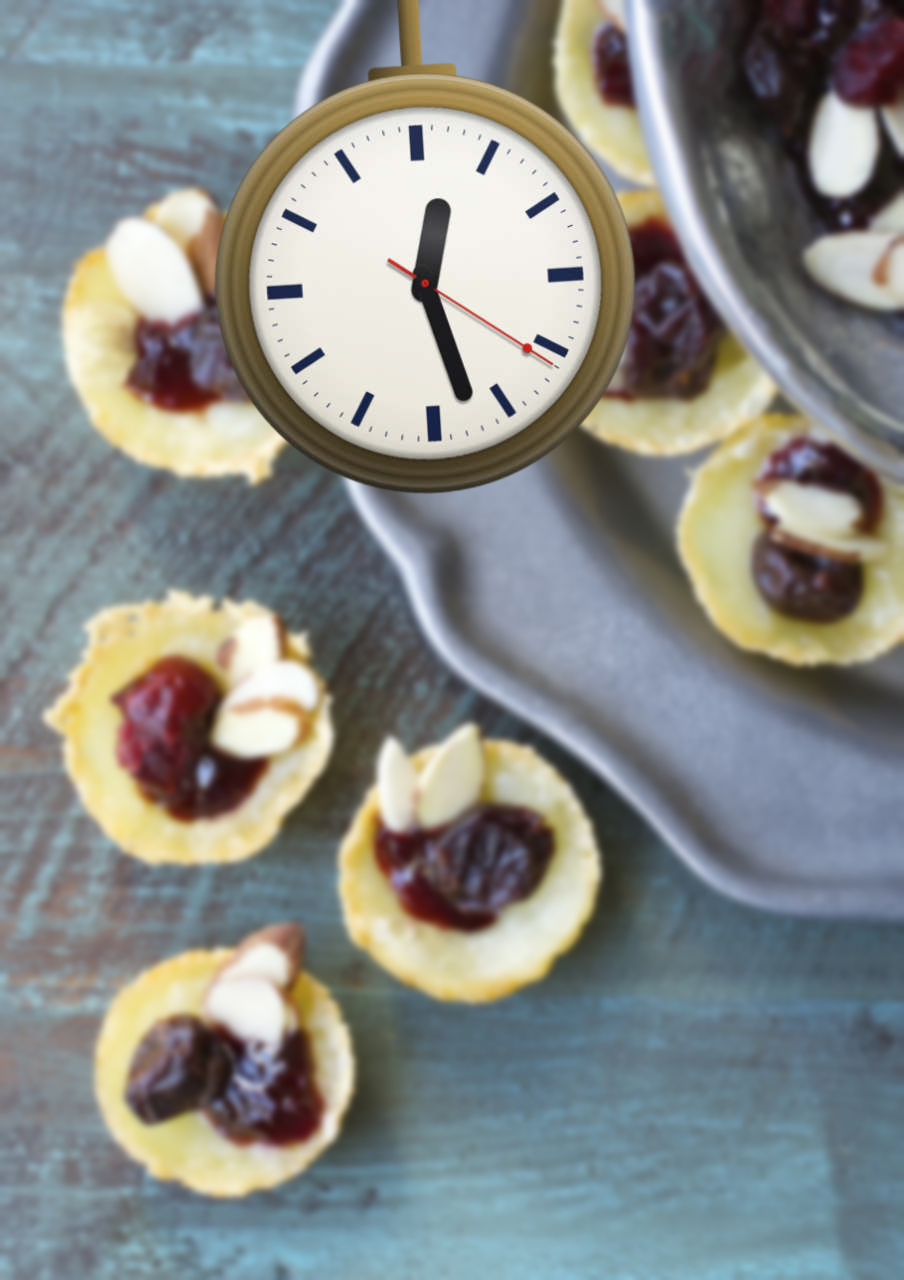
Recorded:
h=12 m=27 s=21
